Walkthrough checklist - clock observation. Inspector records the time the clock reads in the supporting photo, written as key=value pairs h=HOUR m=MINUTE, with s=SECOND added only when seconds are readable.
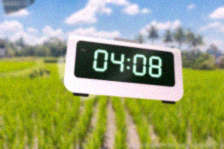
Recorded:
h=4 m=8
